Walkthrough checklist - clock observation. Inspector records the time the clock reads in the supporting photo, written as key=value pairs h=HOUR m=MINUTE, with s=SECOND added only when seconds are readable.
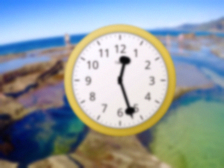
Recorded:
h=12 m=27
